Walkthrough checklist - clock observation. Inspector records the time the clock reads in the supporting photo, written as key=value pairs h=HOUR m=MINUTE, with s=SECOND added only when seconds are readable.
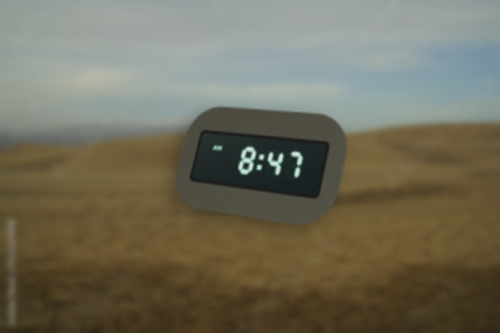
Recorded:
h=8 m=47
